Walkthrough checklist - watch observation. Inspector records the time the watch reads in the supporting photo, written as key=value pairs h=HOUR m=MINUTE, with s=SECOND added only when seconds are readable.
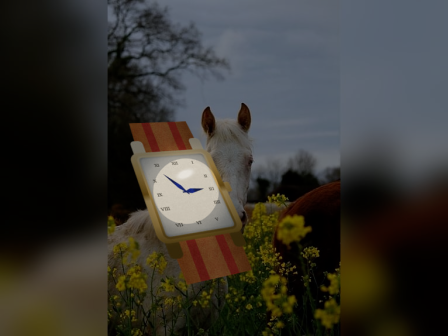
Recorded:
h=2 m=54
